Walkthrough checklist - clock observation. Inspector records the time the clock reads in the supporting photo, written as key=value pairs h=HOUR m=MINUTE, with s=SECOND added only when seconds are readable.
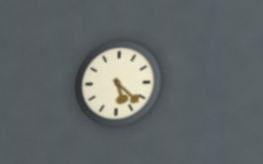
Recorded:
h=5 m=22
